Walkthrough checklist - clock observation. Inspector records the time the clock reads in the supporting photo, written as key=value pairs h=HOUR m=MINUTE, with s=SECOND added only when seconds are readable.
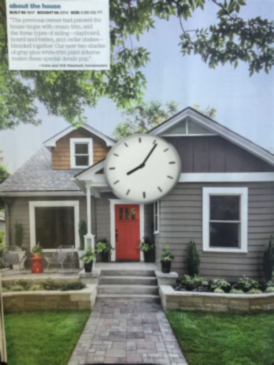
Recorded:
h=8 m=6
